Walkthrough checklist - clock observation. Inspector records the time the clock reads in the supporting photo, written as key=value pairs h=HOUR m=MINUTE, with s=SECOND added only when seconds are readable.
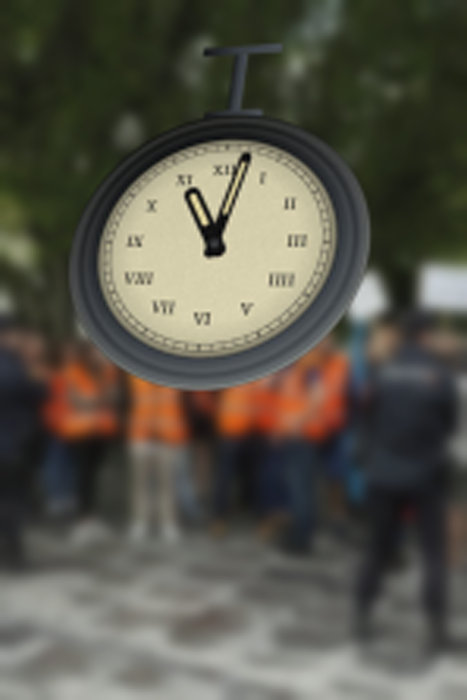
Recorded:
h=11 m=2
